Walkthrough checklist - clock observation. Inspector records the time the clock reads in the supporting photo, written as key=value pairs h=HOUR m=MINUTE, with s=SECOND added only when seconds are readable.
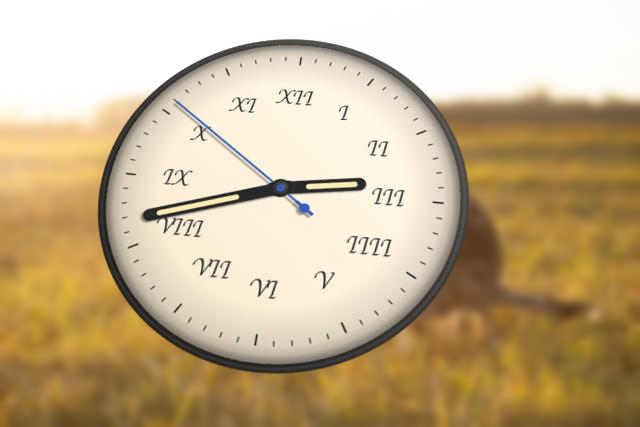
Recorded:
h=2 m=41 s=51
